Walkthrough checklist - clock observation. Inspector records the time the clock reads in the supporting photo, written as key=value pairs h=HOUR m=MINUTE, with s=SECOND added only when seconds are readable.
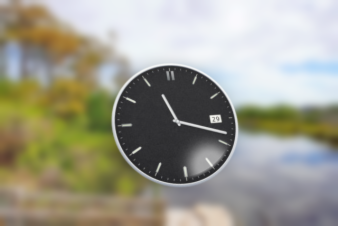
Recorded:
h=11 m=18
